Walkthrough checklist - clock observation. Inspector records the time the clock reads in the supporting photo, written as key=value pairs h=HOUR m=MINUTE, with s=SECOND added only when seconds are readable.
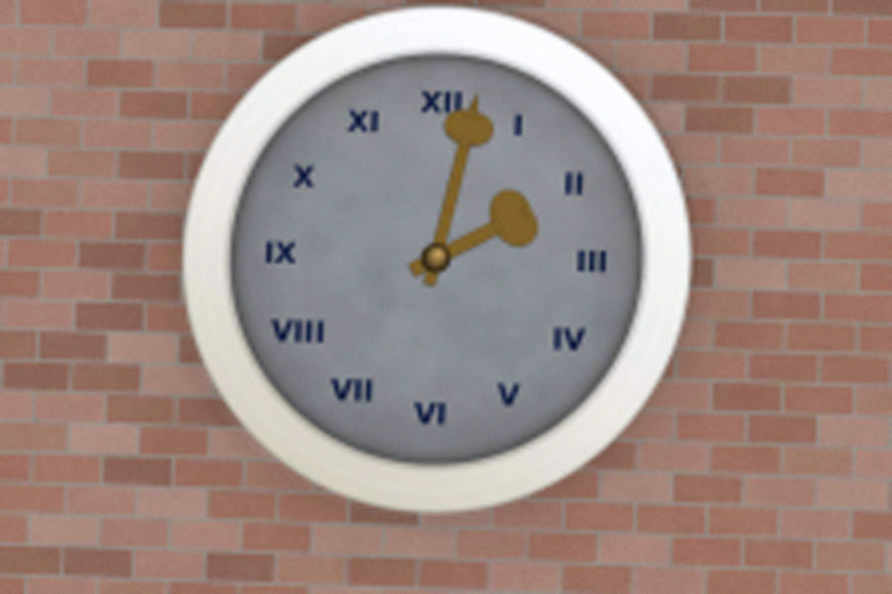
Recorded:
h=2 m=2
